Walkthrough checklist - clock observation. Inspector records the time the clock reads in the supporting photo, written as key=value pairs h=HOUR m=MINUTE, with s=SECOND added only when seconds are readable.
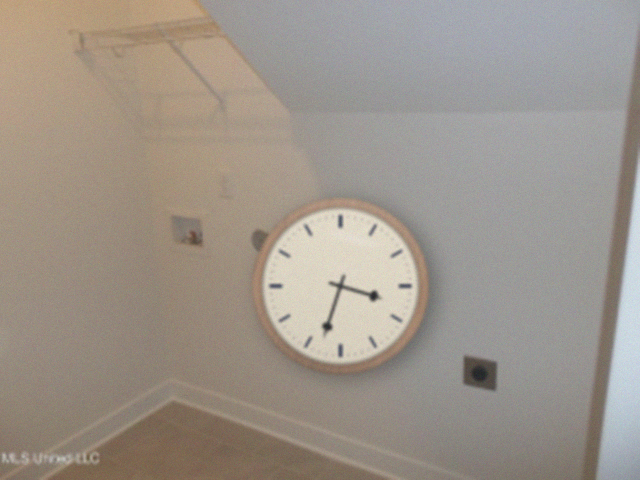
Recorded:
h=3 m=33
